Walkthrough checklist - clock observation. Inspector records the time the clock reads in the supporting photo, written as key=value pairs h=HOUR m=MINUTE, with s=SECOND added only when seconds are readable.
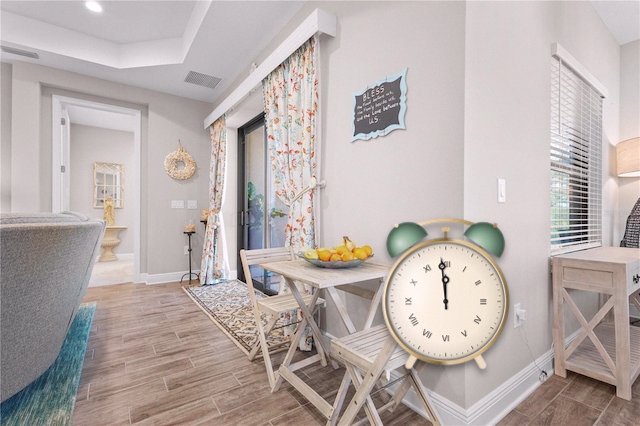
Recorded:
h=11 m=59
